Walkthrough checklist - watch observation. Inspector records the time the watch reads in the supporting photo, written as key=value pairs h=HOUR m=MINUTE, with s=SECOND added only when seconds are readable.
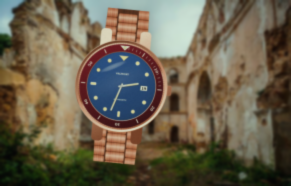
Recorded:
h=2 m=33
